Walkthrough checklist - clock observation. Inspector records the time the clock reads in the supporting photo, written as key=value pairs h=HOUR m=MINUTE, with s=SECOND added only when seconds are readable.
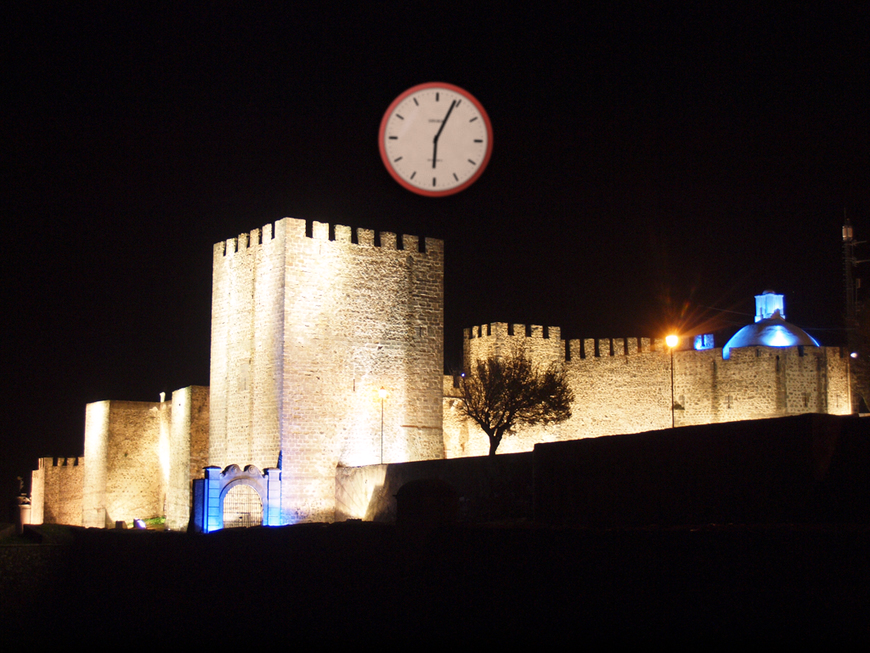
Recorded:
h=6 m=4
